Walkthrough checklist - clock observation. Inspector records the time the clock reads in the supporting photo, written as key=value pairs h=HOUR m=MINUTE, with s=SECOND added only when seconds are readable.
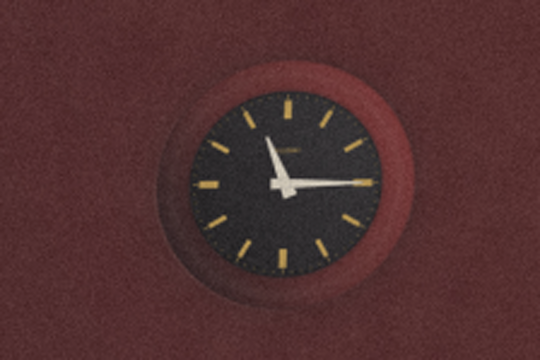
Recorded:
h=11 m=15
